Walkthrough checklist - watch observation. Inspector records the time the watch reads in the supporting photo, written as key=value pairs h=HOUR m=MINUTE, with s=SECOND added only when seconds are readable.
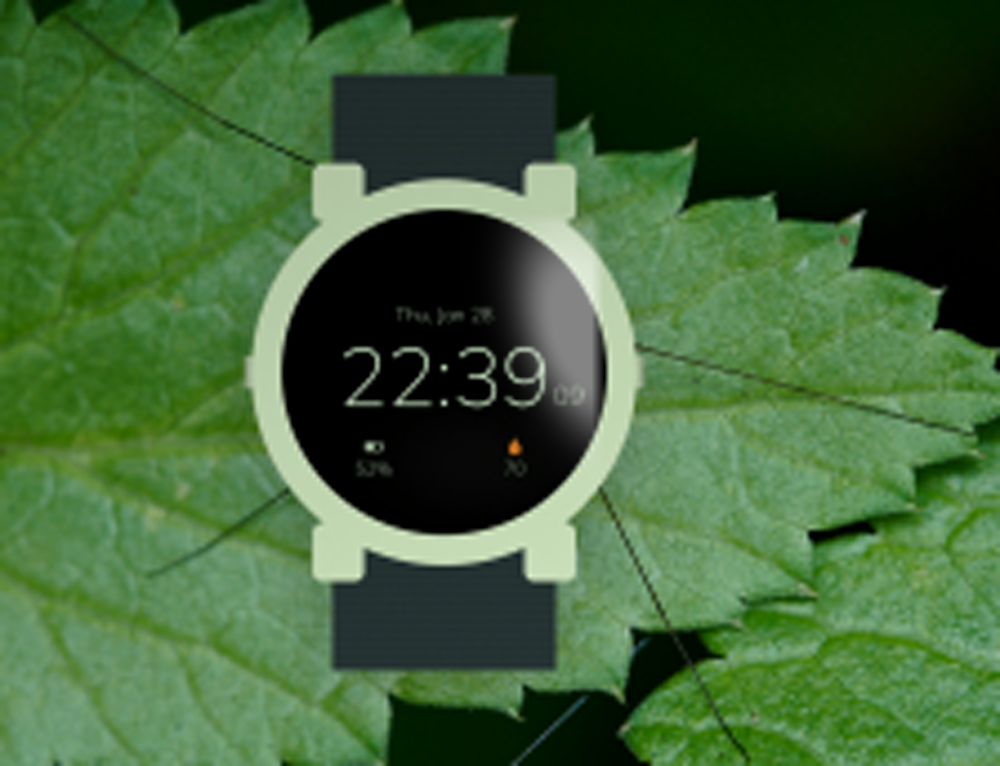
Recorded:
h=22 m=39
